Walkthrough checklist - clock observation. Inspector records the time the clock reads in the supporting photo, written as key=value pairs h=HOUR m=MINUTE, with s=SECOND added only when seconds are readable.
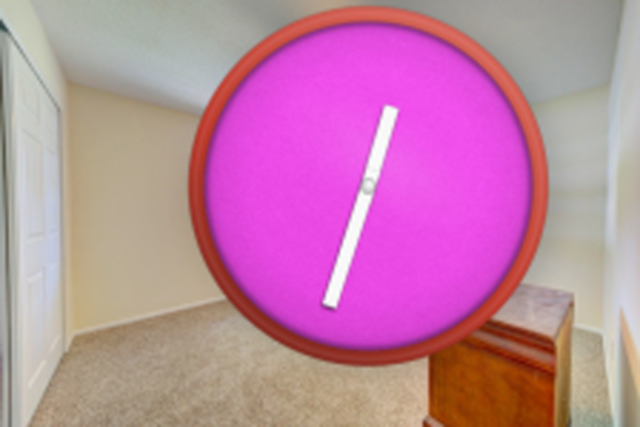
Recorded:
h=12 m=33
